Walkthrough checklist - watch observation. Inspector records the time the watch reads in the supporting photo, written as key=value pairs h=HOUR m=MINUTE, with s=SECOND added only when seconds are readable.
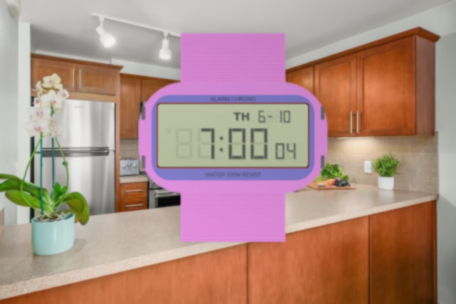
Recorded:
h=7 m=0 s=4
